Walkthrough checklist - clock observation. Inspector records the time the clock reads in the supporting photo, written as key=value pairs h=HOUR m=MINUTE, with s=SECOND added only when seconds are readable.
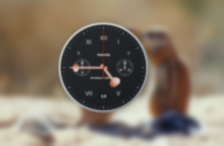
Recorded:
h=4 m=45
